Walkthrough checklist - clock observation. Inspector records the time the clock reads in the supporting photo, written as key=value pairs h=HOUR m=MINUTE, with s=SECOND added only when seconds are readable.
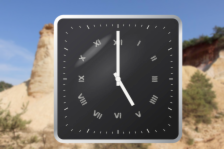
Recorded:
h=5 m=0
